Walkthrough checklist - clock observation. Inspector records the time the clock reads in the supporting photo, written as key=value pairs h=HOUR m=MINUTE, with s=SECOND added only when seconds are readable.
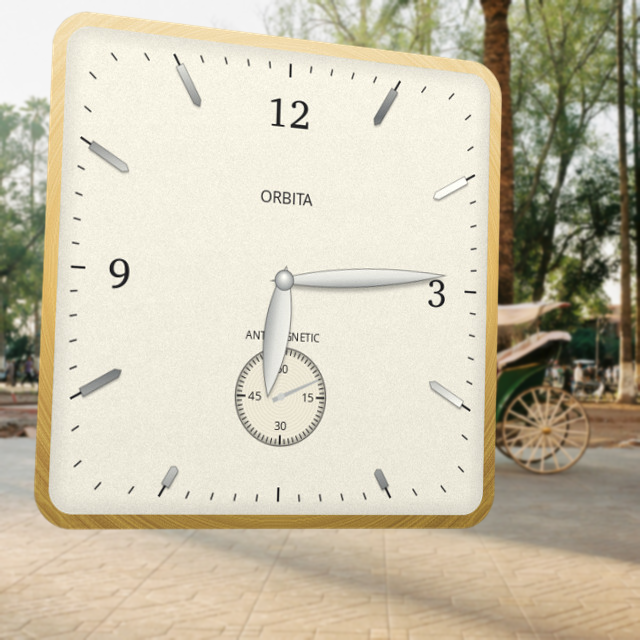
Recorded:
h=6 m=14 s=11
